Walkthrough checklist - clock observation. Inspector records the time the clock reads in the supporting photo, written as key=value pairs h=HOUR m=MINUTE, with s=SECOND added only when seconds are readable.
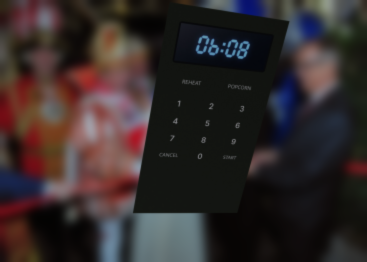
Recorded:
h=6 m=8
